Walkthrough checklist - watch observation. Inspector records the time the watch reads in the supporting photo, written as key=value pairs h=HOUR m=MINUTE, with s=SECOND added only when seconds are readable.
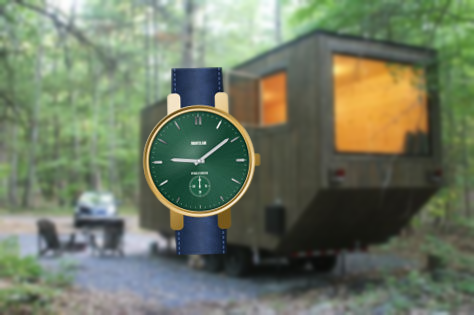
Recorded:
h=9 m=9
